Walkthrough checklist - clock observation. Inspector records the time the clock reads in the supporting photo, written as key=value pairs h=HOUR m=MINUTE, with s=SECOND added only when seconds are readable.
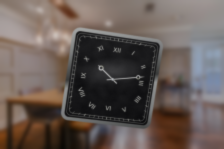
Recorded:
h=10 m=13
